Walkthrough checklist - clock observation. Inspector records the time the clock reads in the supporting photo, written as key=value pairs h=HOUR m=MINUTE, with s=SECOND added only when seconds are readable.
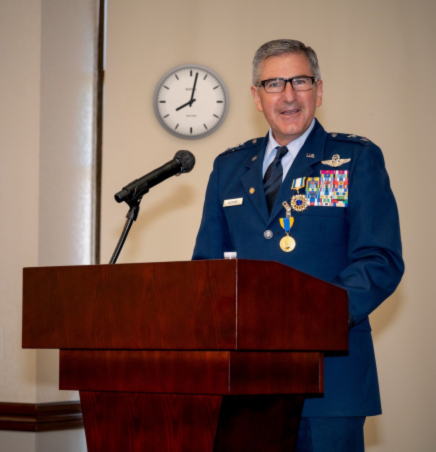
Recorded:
h=8 m=2
